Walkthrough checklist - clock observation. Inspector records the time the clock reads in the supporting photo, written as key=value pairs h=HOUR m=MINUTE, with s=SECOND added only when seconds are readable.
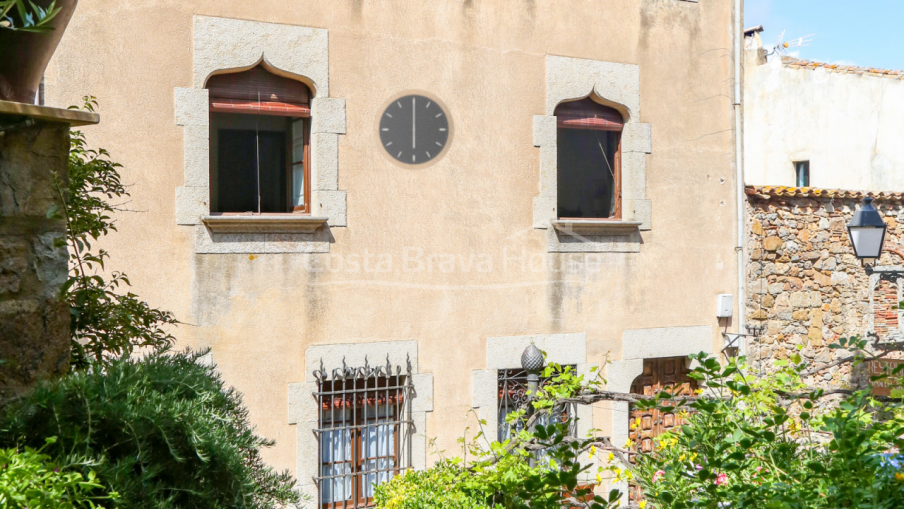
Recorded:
h=6 m=0
